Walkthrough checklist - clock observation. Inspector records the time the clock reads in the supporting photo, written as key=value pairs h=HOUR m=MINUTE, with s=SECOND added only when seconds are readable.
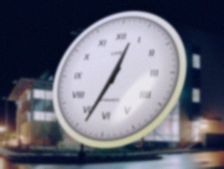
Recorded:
h=12 m=34
